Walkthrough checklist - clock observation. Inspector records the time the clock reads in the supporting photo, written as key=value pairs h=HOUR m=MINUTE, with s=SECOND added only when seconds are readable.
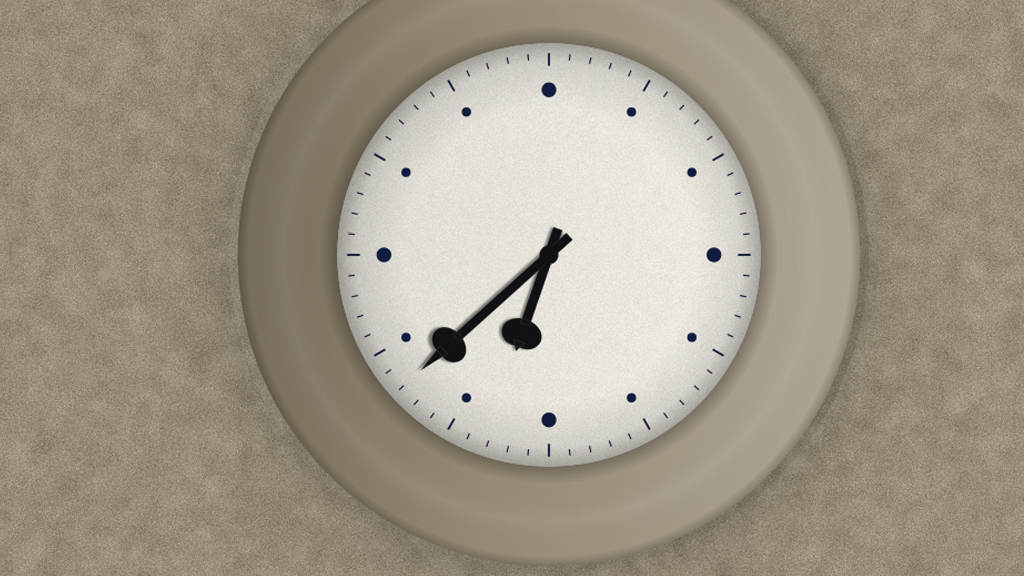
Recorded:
h=6 m=38
